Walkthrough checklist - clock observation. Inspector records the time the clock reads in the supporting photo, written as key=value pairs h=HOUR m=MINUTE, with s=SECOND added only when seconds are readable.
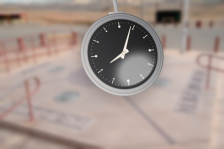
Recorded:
h=8 m=4
